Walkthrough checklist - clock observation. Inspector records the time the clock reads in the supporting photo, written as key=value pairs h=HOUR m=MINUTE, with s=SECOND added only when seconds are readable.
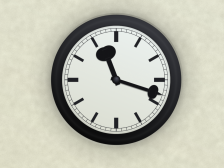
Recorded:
h=11 m=18
